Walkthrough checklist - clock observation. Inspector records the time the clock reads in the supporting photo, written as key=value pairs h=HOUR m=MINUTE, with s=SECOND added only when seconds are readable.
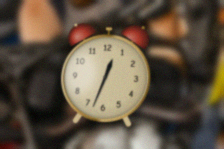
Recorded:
h=12 m=33
